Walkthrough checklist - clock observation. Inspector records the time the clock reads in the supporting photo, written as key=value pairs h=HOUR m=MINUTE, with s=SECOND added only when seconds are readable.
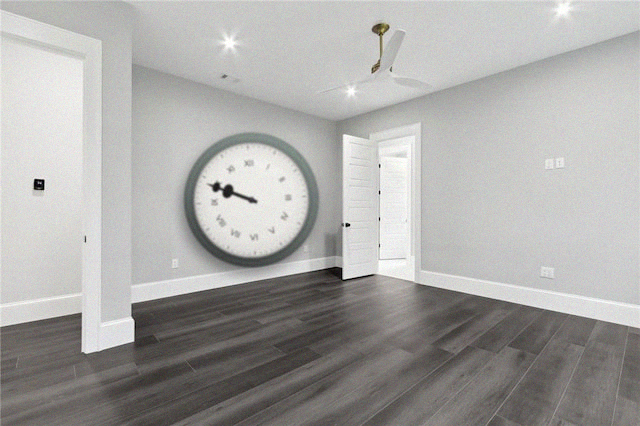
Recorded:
h=9 m=49
